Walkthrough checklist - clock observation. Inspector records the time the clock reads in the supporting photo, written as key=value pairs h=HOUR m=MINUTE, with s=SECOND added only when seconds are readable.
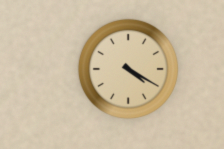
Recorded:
h=4 m=20
